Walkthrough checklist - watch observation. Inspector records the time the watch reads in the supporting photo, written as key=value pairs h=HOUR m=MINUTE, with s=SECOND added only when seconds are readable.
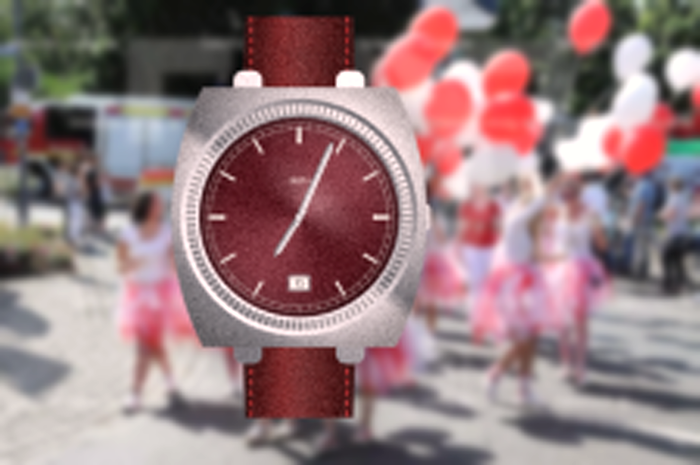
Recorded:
h=7 m=4
